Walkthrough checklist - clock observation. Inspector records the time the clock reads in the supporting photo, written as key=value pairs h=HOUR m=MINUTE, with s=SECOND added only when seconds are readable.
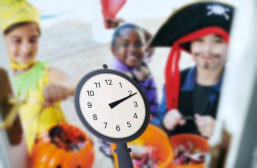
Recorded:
h=2 m=11
